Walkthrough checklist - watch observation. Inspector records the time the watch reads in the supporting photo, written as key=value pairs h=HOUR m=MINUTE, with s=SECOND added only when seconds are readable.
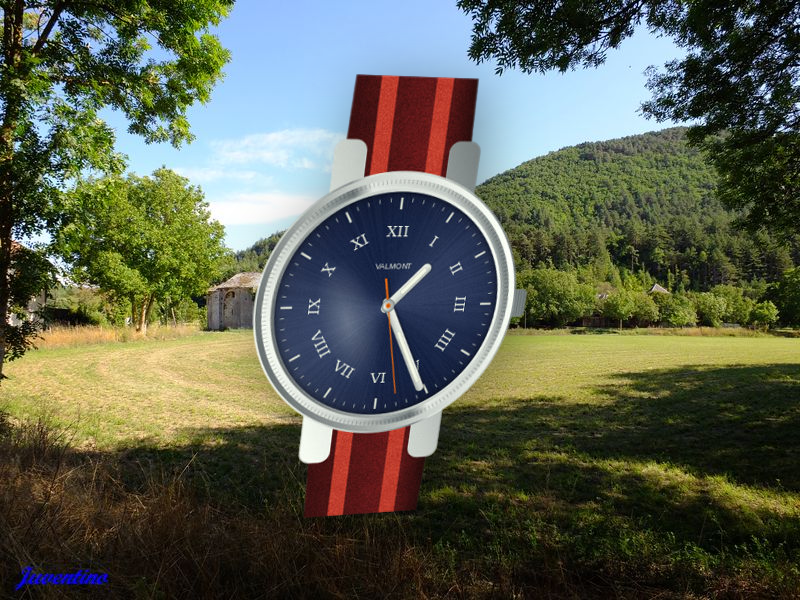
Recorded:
h=1 m=25 s=28
